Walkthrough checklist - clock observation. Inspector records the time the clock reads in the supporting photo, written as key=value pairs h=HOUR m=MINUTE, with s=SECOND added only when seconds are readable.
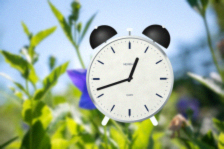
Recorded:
h=12 m=42
